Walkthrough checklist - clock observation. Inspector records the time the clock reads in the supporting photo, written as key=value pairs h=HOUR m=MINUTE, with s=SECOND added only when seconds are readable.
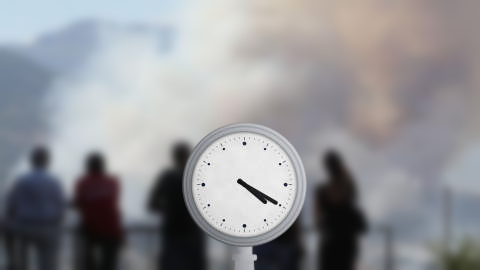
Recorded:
h=4 m=20
